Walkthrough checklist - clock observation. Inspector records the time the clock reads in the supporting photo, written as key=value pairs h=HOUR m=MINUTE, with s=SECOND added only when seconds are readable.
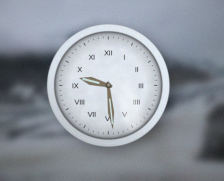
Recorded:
h=9 m=29
